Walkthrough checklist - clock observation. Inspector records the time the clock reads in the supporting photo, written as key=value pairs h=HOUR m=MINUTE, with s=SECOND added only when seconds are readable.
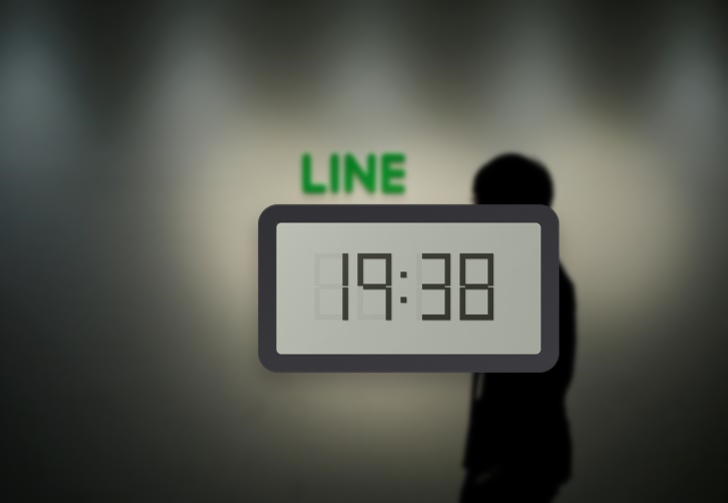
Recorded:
h=19 m=38
